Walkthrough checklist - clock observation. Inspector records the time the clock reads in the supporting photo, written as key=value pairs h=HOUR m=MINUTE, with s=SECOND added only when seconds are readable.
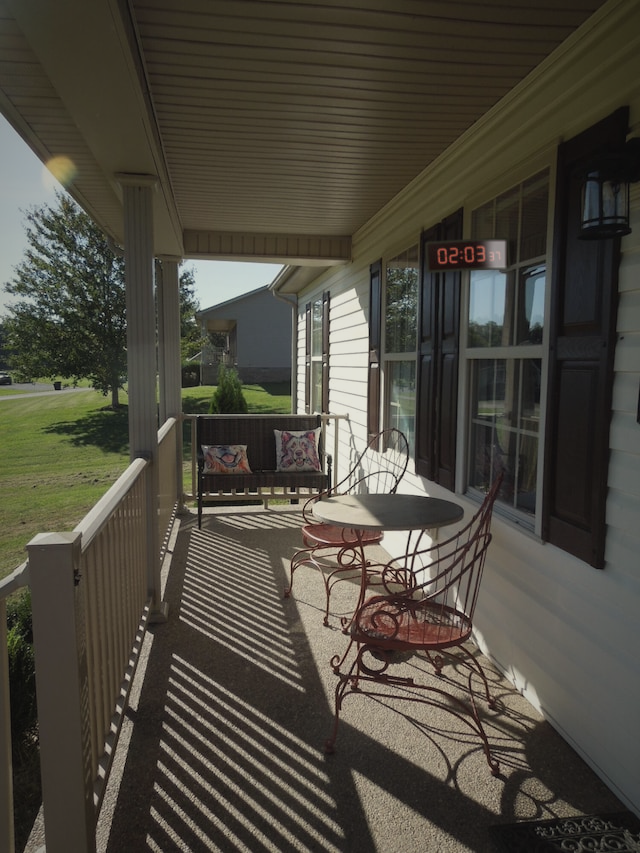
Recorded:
h=2 m=3
